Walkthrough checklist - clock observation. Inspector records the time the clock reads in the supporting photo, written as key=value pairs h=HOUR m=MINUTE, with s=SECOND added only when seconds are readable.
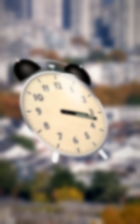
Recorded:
h=3 m=17
